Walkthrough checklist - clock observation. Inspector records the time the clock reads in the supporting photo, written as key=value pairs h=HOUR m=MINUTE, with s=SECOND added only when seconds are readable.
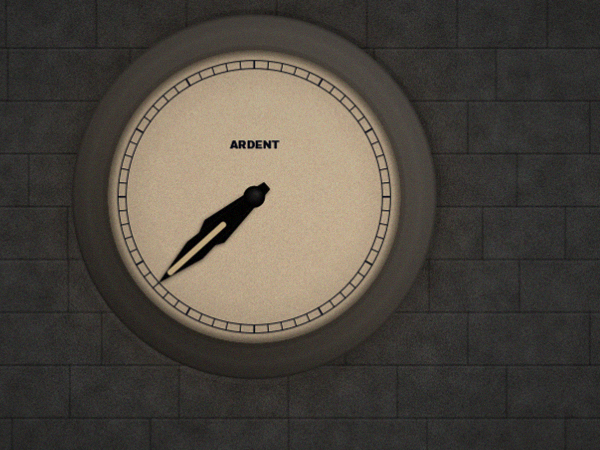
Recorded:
h=7 m=38
